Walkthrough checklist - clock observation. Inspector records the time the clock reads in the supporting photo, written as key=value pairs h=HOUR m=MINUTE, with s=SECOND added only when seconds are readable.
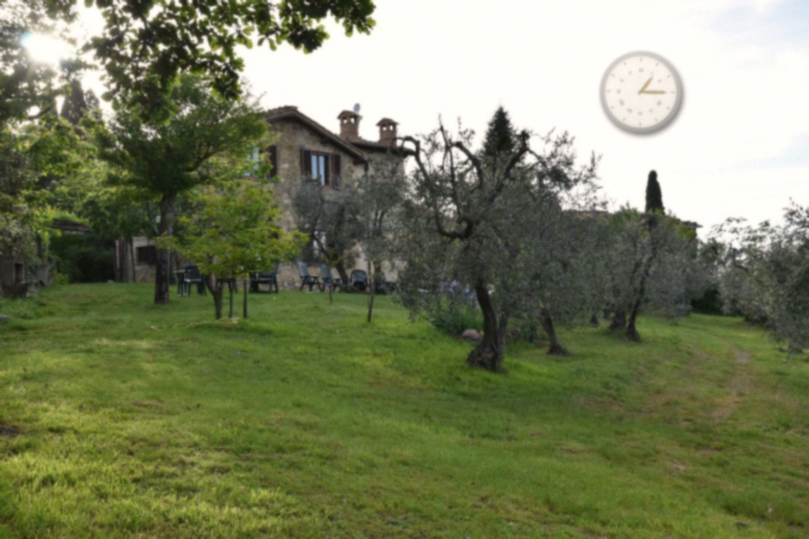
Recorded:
h=1 m=15
